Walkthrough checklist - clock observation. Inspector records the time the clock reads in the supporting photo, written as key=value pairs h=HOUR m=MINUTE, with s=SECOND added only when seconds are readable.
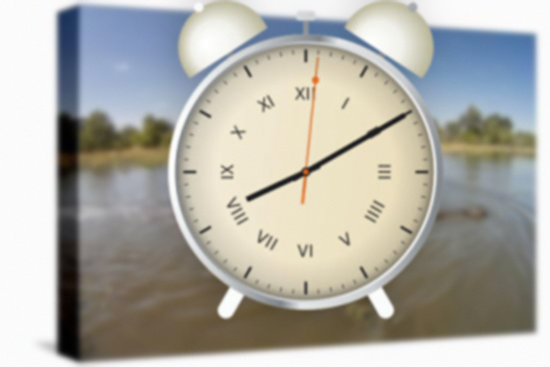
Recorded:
h=8 m=10 s=1
